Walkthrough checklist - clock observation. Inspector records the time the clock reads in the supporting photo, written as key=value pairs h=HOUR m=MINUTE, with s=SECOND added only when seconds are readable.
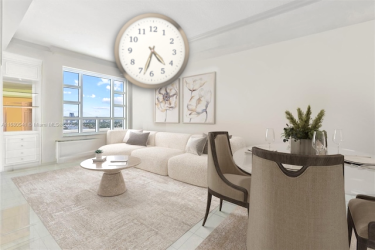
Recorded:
h=4 m=33
